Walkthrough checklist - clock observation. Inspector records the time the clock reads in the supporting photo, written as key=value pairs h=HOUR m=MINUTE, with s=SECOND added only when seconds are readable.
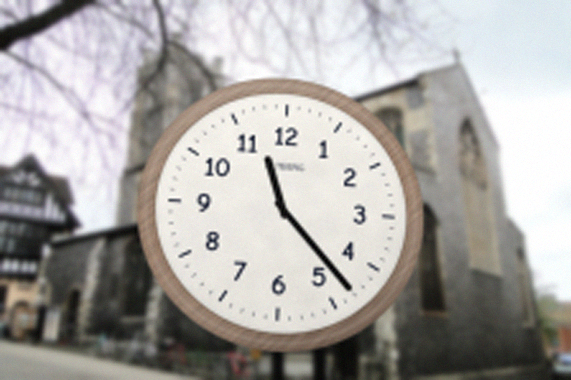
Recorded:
h=11 m=23
